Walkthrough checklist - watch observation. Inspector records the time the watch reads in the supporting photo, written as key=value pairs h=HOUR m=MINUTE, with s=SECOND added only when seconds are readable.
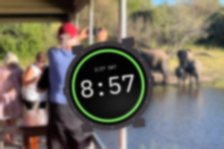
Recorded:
h=8 m=57
